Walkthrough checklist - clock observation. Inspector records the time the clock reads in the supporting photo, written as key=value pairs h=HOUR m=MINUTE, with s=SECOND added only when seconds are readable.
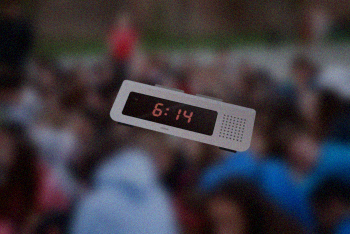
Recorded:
h=6 m=14
